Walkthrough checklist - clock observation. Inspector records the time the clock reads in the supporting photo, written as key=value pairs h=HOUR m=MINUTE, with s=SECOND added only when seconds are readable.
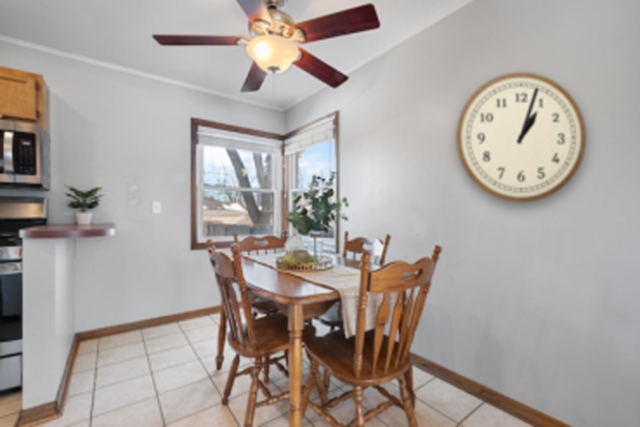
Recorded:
h=1 m=3
